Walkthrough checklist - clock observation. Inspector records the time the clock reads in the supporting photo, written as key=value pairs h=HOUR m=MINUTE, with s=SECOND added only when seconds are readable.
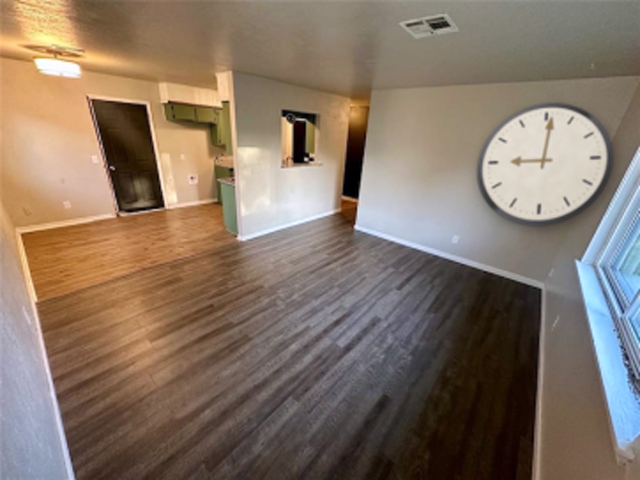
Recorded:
h=9 m=1
